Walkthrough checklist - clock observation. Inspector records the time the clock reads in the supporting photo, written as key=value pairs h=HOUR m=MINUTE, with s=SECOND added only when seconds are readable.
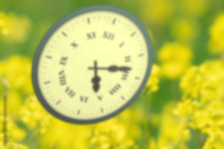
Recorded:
h=5 m=13
